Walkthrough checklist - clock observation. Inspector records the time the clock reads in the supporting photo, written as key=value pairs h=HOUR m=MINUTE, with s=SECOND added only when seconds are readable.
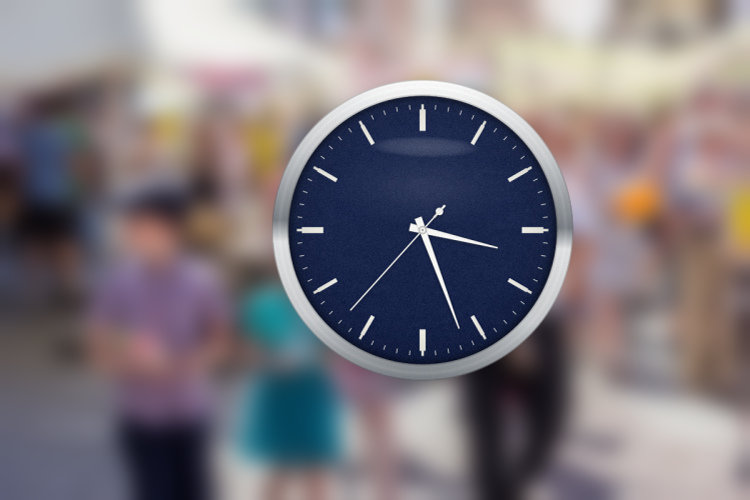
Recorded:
h=3 m=26 s=37
